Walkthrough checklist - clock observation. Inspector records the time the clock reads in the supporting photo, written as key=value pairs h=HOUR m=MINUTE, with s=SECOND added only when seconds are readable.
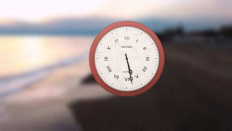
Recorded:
h=5 m=28
